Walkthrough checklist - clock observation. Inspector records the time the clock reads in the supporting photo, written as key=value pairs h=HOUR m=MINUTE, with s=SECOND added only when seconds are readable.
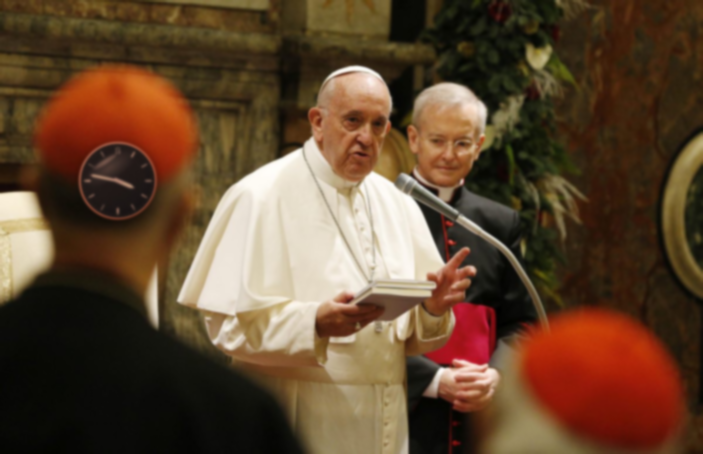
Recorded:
h=3 m=47
